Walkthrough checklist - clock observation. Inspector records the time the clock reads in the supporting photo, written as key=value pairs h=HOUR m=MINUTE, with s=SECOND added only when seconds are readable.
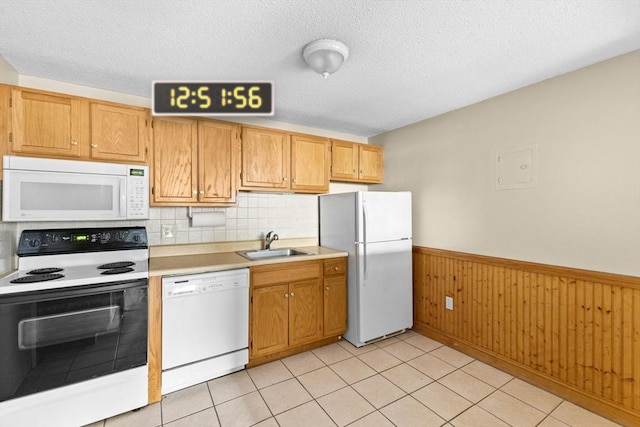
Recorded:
h=12 m=51 s=56
